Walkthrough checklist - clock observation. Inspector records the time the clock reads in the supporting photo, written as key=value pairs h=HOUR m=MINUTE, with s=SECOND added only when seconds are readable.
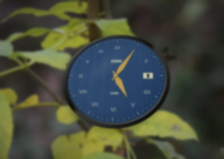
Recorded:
h=5 m=5
